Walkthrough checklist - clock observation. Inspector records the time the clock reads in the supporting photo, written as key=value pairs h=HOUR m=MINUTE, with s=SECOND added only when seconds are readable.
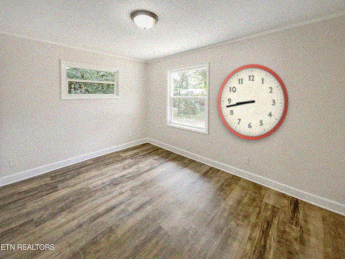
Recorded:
h=8 m=43
